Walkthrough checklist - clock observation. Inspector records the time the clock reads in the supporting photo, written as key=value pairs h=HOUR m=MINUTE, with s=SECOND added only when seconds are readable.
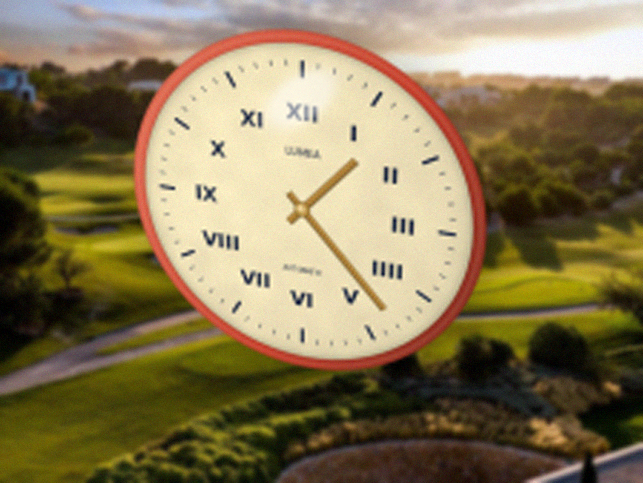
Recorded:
h=1 m=23
